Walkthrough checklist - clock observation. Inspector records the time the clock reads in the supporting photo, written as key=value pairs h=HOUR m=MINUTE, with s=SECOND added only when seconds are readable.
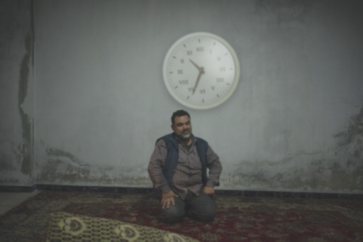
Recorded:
h=10 m=34
